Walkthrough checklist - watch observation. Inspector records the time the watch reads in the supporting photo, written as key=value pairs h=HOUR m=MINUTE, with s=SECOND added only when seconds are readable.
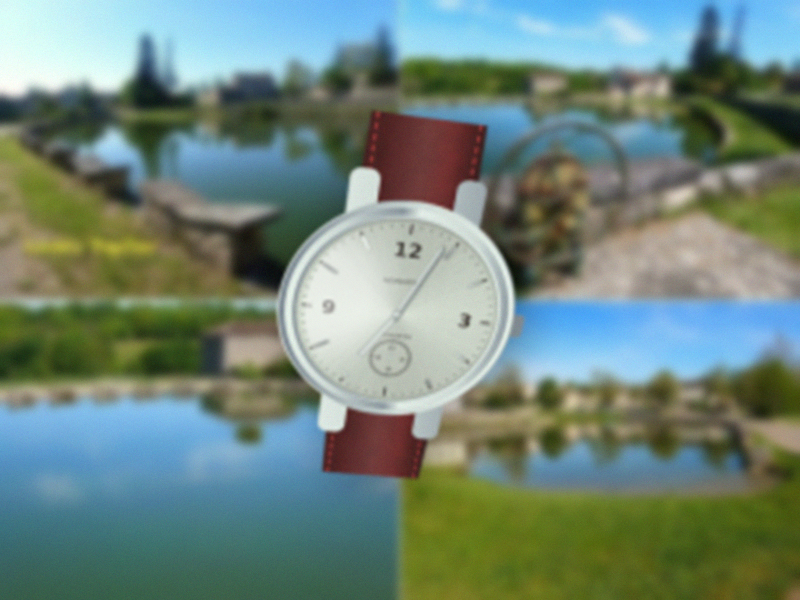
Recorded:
h=7 m=4
